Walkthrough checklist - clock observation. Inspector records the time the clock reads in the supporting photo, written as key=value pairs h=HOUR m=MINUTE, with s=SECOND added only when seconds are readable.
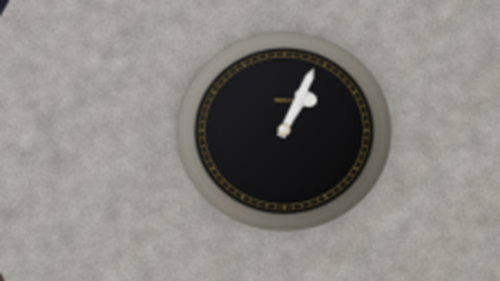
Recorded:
h=1 m=4
